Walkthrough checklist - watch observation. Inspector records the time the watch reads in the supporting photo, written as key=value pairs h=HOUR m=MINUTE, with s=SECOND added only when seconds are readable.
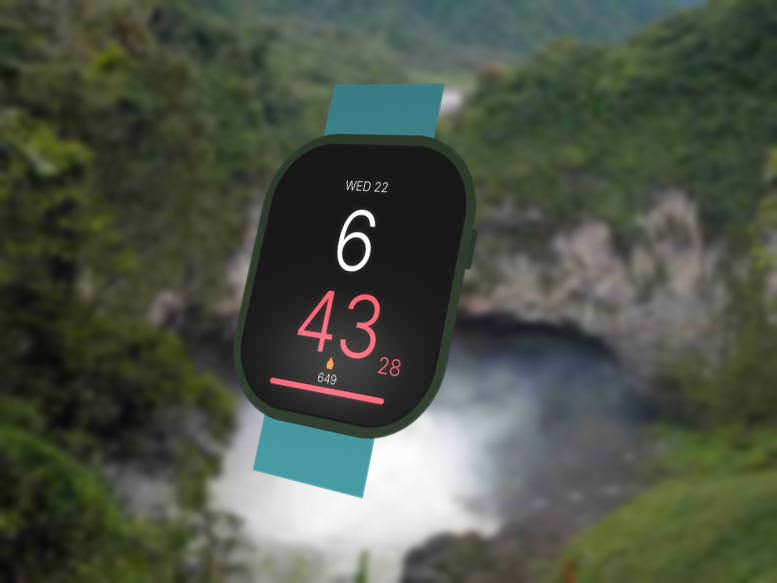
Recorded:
h=6 m=43 s=28
